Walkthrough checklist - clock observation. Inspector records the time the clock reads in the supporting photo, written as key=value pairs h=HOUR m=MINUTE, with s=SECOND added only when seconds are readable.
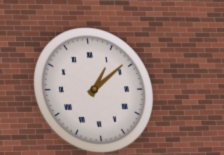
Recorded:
h=1 m=9
